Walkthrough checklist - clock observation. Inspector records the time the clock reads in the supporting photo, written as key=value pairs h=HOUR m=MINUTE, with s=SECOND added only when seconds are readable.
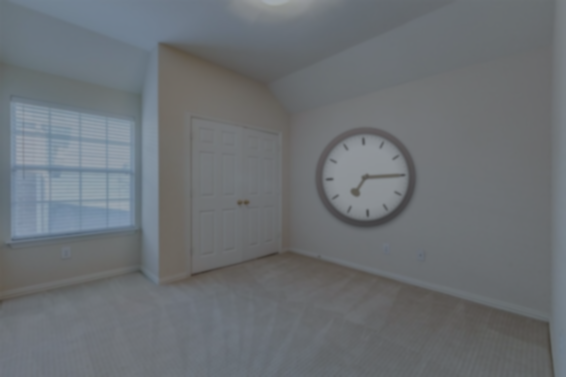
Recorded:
h=7 m=15
